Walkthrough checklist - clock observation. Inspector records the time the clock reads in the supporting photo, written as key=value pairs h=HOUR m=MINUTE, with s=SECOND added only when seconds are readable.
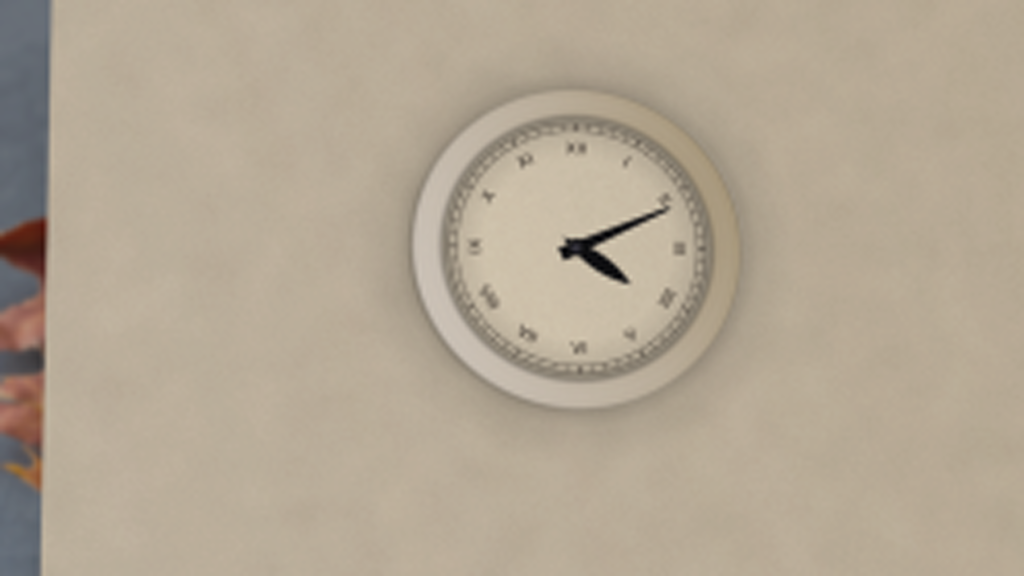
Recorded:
h=4 m=11
